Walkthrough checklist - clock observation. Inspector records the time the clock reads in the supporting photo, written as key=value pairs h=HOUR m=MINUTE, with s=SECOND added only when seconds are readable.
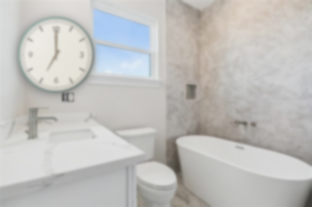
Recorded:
h=7 m=0
